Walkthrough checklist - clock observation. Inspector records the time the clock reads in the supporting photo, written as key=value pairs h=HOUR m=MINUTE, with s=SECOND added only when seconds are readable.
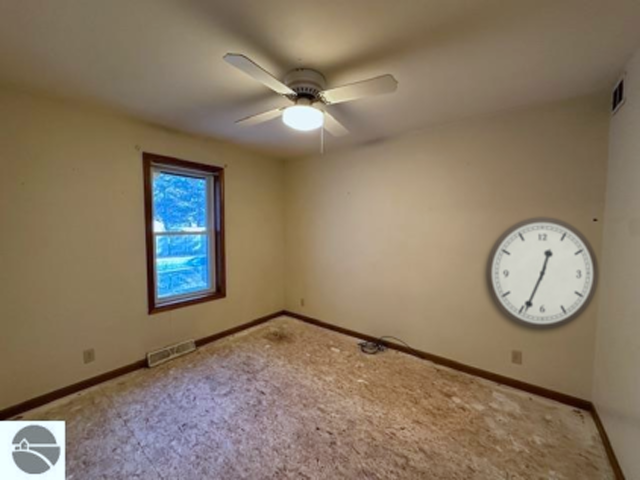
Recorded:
h=12 m=34
